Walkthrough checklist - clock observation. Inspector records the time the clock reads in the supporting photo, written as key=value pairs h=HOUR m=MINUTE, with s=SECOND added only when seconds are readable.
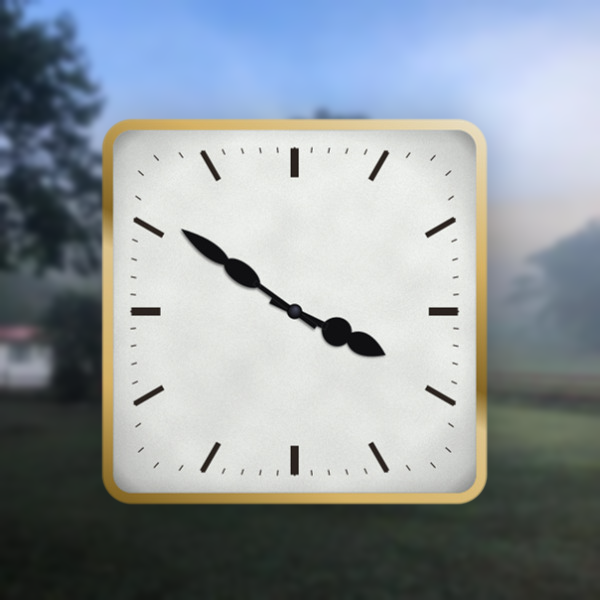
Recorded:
h=3 m=51
